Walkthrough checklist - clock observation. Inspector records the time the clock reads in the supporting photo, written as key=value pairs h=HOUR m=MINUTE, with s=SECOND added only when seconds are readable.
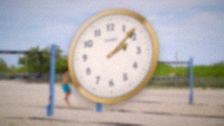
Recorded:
h=2 m=8
